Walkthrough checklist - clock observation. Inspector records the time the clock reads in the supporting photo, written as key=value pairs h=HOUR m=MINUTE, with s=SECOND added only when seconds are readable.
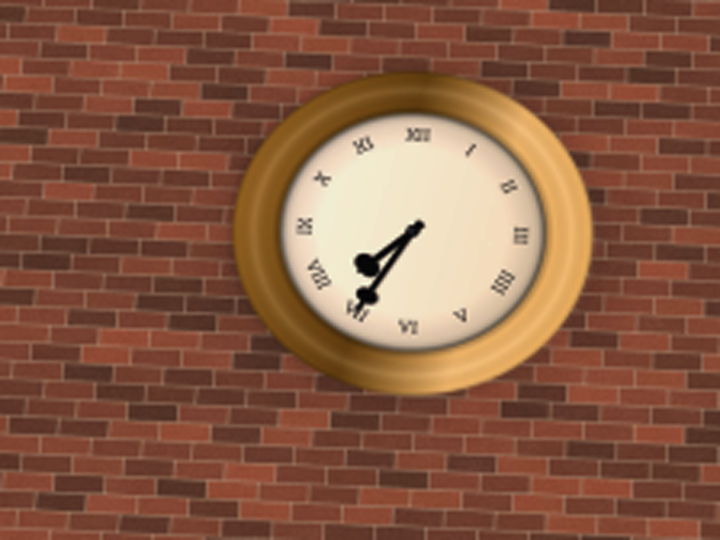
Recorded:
h=7 m=35
